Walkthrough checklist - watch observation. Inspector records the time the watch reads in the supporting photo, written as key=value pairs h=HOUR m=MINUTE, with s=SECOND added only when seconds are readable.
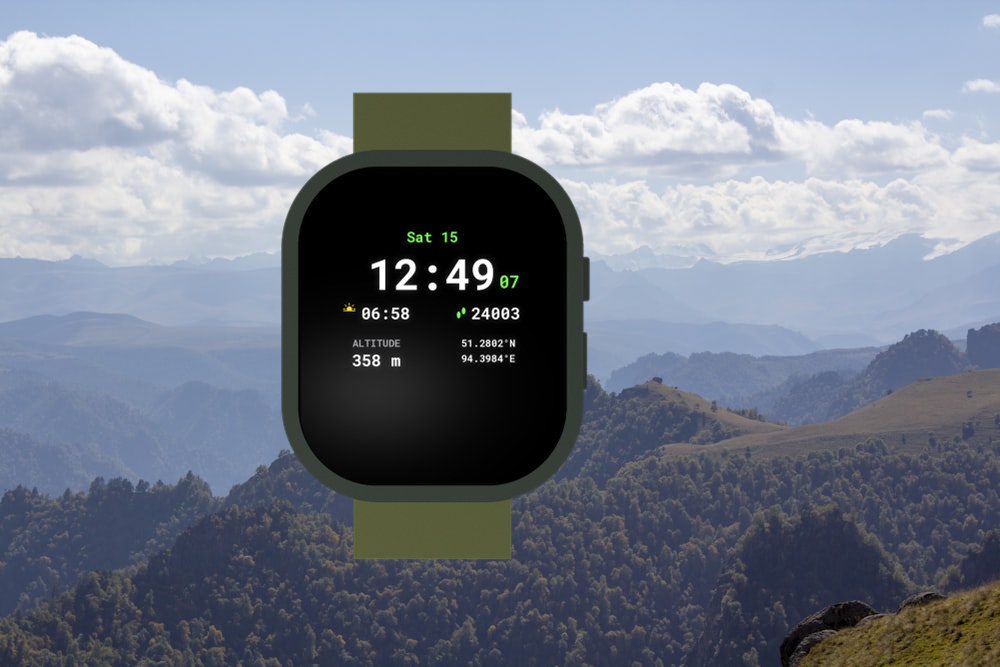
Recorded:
h=12 m=49 s=7
